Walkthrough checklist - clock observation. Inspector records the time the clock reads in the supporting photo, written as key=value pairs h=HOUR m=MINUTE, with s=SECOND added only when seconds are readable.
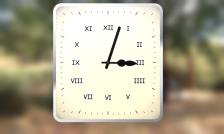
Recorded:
h=3 m=3
